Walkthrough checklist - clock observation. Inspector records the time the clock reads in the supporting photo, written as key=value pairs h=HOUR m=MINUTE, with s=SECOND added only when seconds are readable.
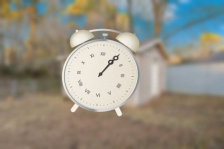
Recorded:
h=1 m=6
